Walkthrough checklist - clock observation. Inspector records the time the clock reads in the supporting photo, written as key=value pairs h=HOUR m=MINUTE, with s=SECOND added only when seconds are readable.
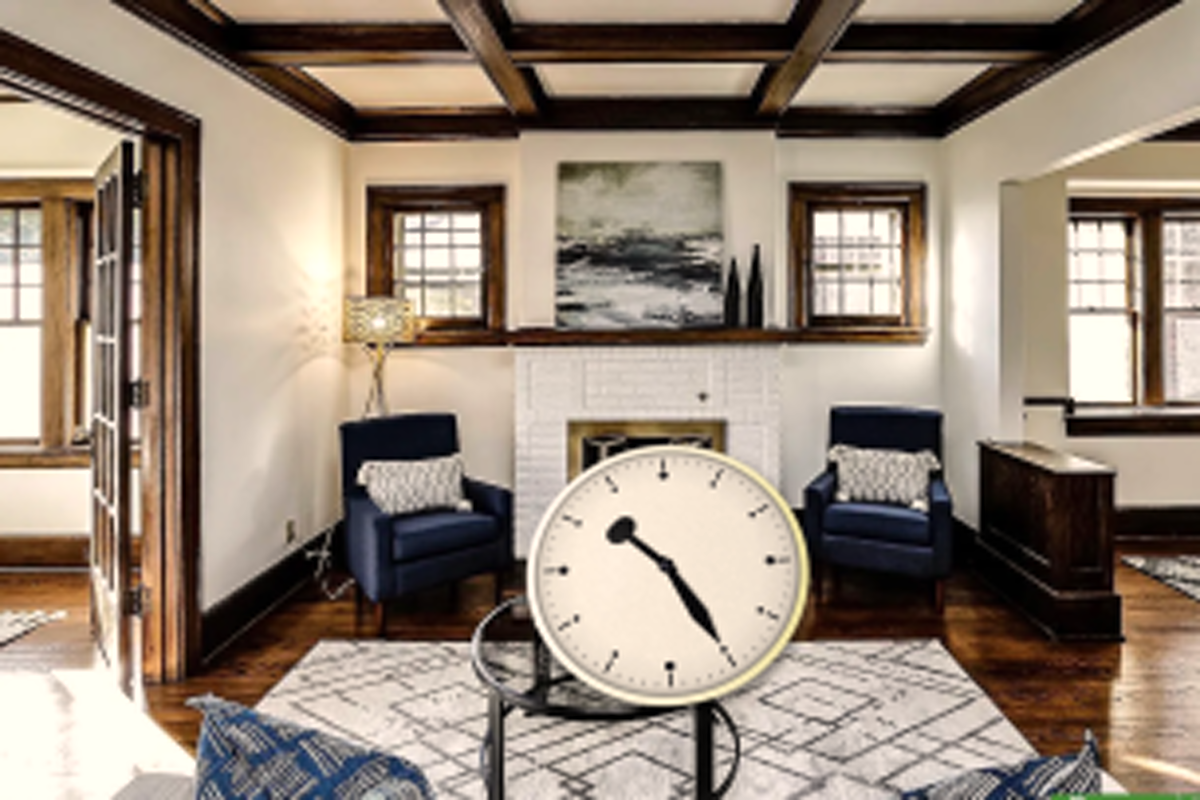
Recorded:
h=10 m=25
